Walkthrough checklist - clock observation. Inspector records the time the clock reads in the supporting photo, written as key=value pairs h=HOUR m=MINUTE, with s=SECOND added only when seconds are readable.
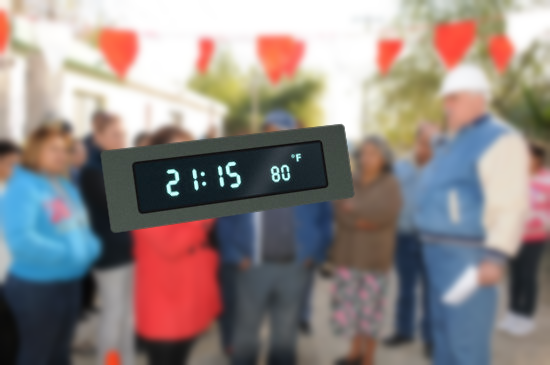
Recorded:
h=21 m=15
